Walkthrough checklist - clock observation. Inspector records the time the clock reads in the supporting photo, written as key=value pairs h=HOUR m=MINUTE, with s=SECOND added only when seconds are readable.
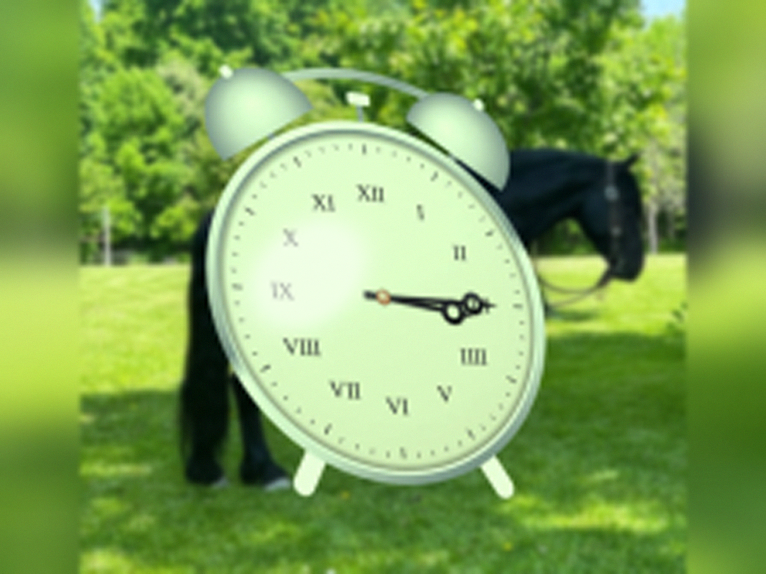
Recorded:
h=3 m=15
